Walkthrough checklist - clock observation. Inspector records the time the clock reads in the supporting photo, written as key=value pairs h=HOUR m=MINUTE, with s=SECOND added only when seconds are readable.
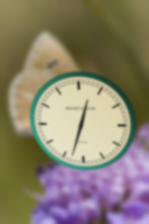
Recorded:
h=12 m=33
